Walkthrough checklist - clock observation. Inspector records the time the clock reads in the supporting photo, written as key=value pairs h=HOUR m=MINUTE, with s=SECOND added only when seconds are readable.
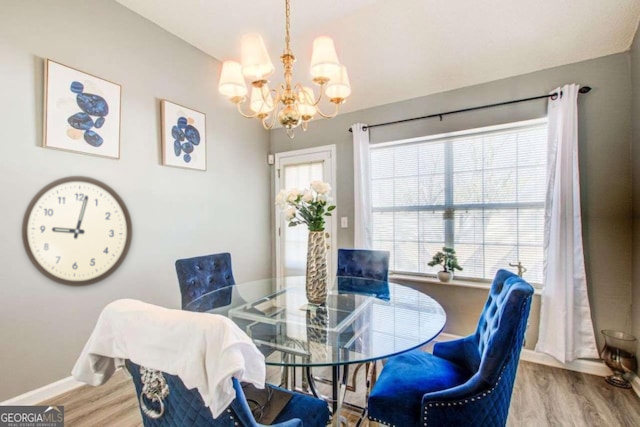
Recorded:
h=9 m=2
